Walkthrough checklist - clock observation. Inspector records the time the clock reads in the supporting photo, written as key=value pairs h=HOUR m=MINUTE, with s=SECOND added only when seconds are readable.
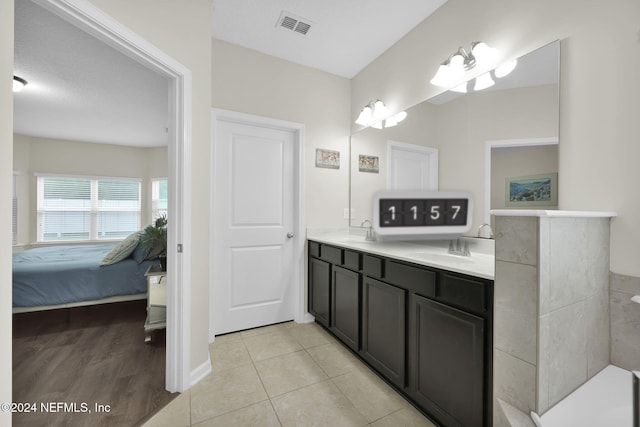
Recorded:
h=11 m=57
